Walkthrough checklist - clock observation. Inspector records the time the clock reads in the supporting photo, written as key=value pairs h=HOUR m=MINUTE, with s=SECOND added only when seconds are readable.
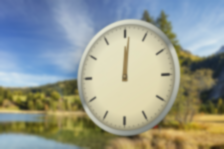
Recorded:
h=12 m=1
